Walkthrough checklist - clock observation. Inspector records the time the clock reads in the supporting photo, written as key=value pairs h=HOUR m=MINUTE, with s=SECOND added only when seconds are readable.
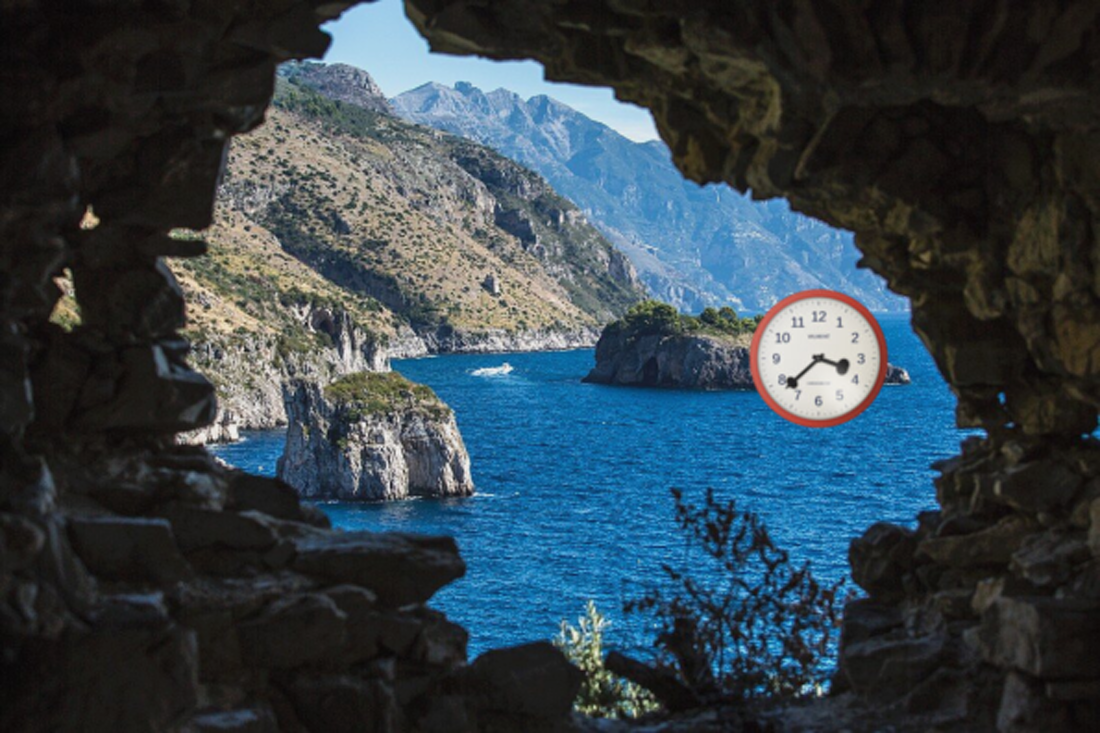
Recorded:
h=3 m=38
